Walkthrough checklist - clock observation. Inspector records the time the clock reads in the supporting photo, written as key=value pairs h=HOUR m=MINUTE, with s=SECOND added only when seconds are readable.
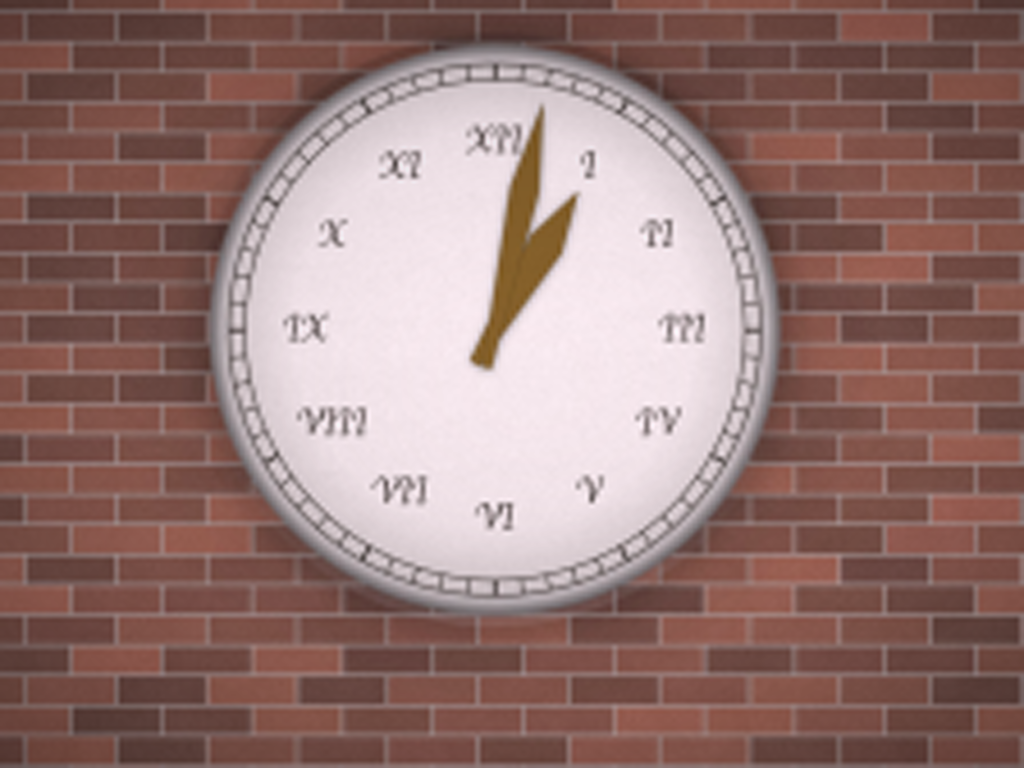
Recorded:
h=1 m=2
